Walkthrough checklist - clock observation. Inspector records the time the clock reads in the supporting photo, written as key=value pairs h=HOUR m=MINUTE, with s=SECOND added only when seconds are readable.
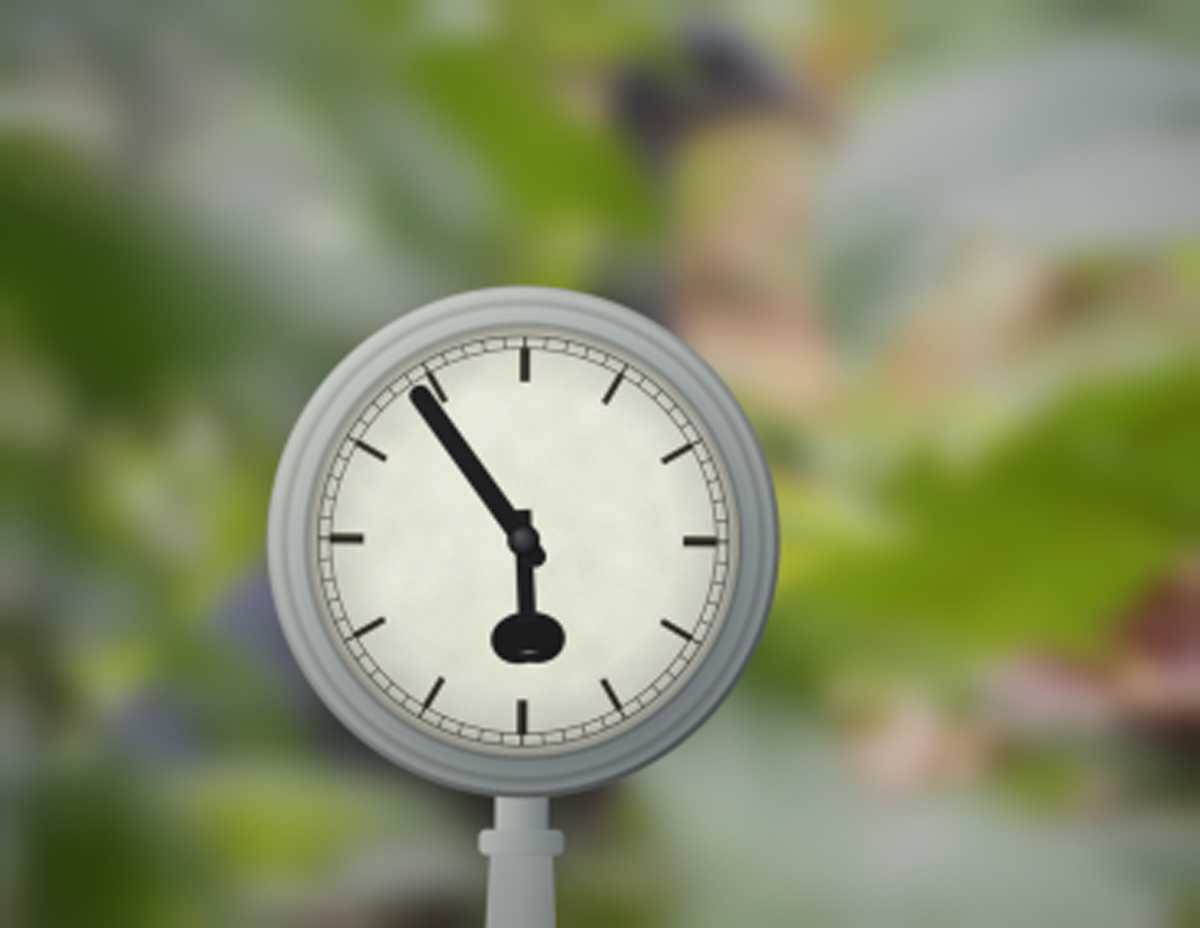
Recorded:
h=5 m=54
